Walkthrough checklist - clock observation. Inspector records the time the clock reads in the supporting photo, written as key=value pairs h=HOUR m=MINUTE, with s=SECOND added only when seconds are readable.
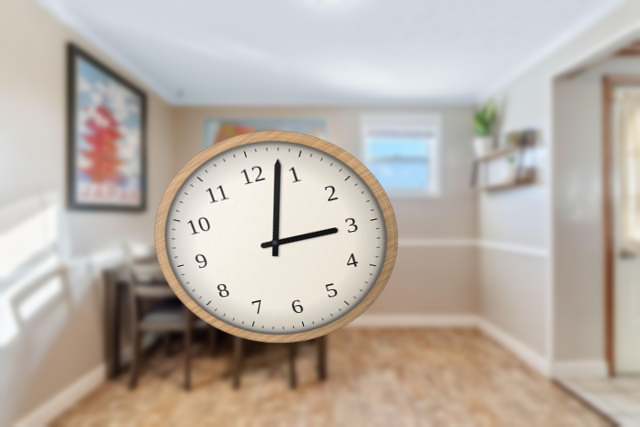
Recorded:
h=3 m=3
